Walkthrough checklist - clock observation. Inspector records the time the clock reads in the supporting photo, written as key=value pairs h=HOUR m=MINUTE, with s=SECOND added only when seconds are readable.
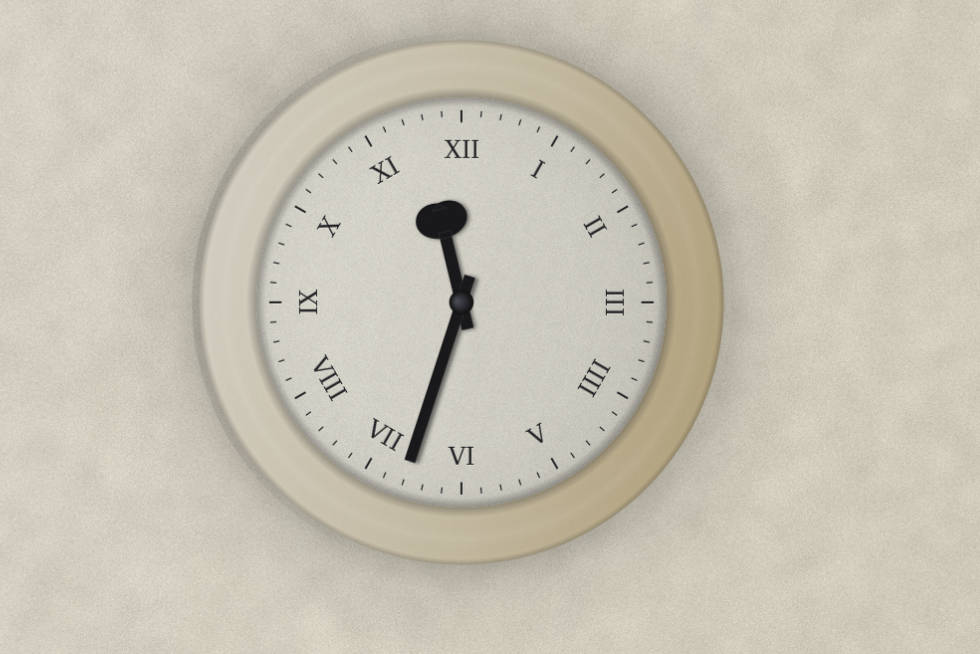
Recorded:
h=11 m=33
